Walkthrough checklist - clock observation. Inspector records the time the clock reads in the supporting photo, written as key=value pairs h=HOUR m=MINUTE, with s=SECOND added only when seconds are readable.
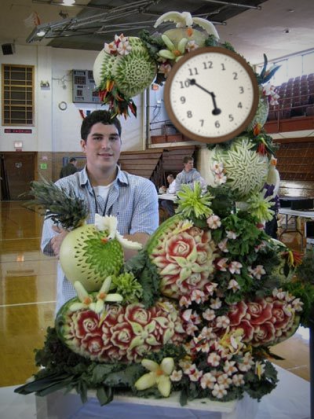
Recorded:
h=5 m=52
